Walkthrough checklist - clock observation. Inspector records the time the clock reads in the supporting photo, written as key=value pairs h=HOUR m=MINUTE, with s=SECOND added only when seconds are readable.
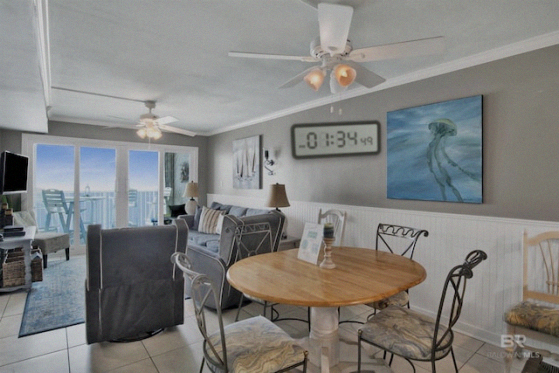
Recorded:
h=1 m=34 s=49
